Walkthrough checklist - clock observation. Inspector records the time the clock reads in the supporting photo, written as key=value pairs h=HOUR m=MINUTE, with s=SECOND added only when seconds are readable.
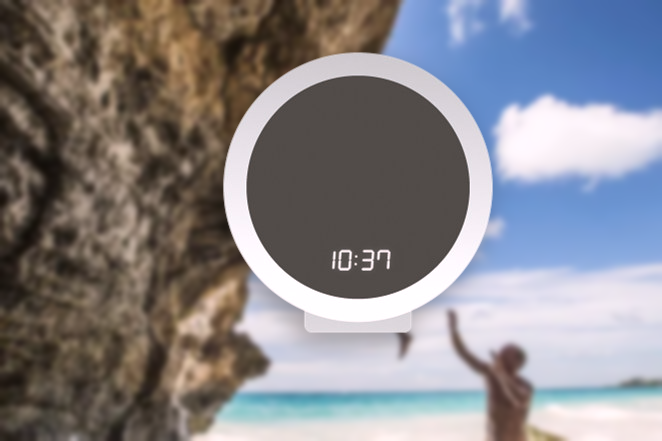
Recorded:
h=10 m=37
